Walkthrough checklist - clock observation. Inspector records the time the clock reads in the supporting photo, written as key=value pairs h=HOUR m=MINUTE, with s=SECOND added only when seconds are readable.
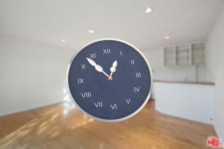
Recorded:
h=12 m=53
